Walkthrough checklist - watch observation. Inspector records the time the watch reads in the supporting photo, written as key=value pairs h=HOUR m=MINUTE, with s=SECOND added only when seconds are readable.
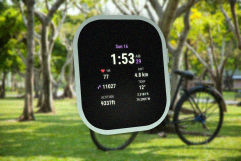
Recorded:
h=1 m=53
